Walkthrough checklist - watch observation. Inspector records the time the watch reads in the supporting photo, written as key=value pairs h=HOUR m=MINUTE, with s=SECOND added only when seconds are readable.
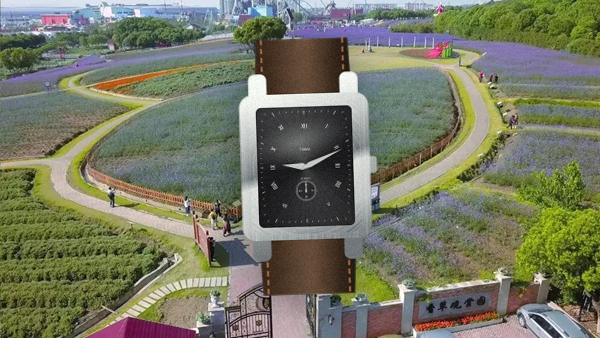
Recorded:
h=9 m=11
